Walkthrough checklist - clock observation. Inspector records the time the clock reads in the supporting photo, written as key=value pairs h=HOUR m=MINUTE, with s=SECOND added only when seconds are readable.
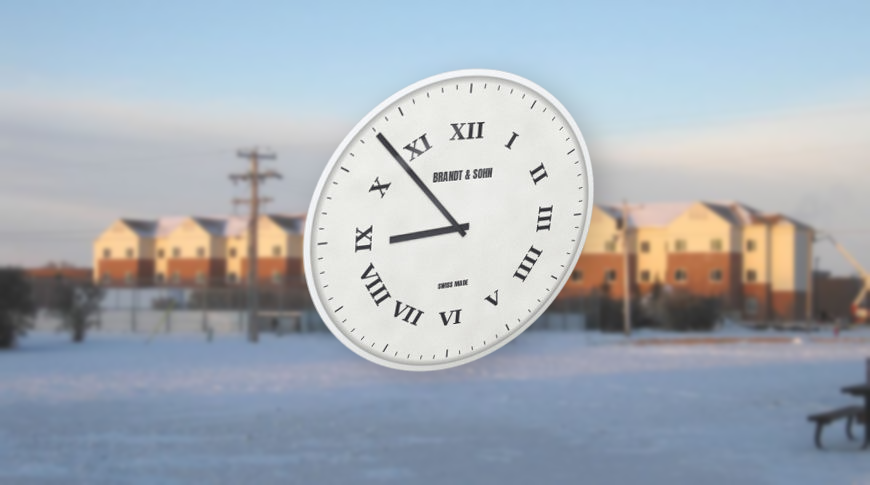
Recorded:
h=8 m=53
